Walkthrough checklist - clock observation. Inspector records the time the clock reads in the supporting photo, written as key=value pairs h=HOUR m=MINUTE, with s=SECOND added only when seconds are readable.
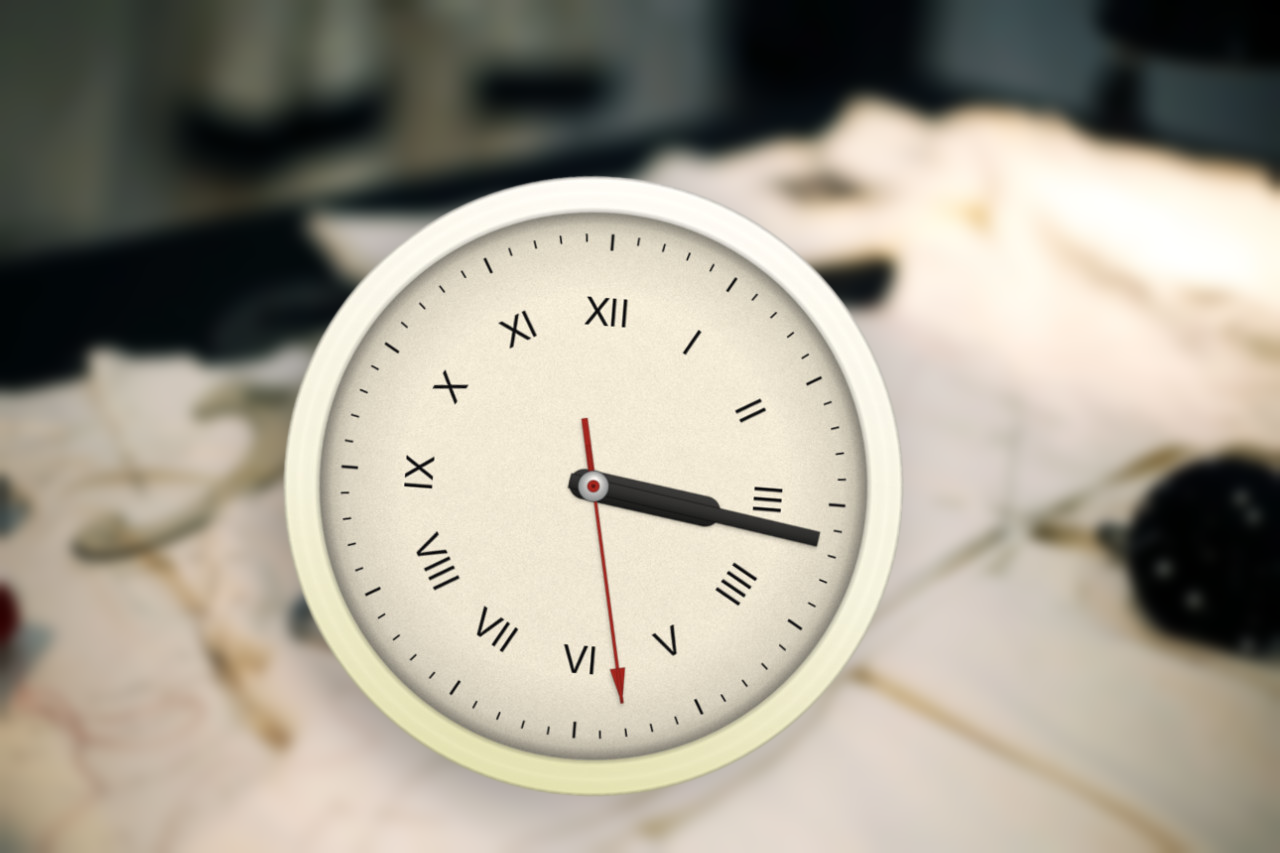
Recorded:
h=3 m=16 s=28
